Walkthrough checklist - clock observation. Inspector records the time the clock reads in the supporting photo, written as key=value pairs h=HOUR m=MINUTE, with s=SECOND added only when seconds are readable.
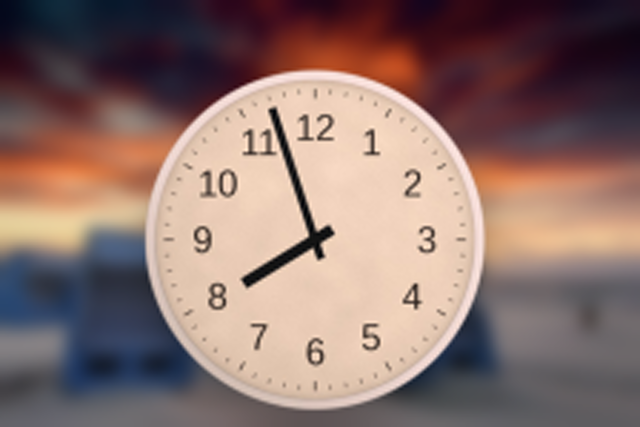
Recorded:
h=7 m=57
